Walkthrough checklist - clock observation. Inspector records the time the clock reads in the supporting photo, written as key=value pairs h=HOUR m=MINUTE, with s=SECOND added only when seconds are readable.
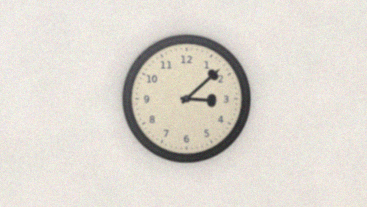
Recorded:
h=3 m=8
